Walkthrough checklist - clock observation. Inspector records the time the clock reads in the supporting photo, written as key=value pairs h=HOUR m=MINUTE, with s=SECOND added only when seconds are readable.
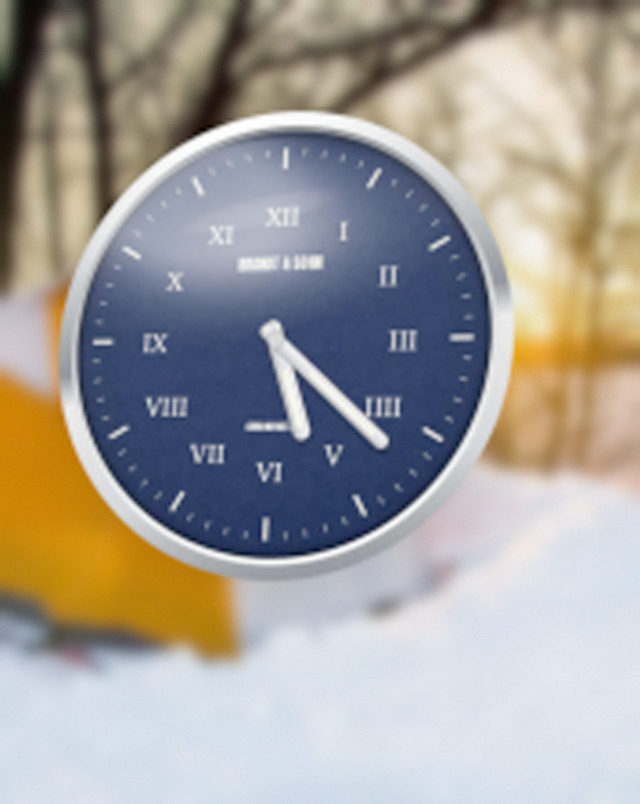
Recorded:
h=5 m=22
